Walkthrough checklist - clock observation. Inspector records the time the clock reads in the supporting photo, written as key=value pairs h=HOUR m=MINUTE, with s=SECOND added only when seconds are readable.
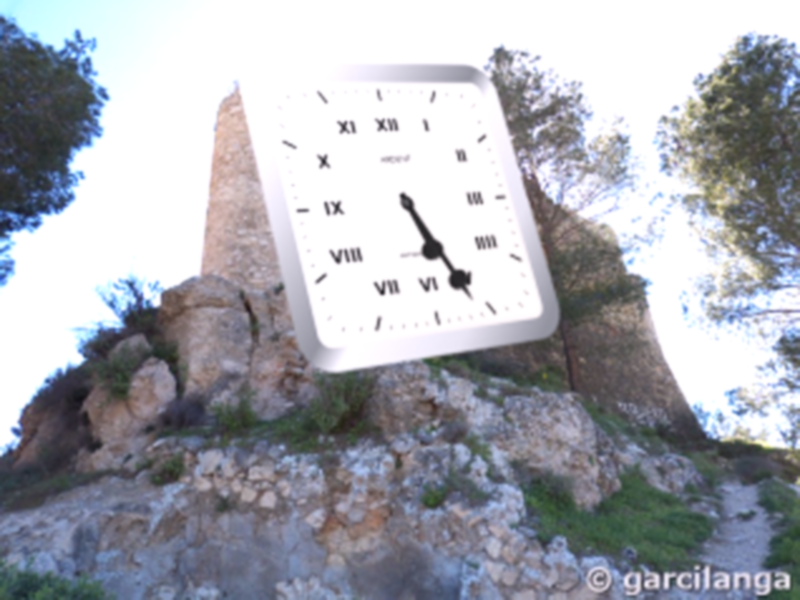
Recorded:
h=5 m=26
